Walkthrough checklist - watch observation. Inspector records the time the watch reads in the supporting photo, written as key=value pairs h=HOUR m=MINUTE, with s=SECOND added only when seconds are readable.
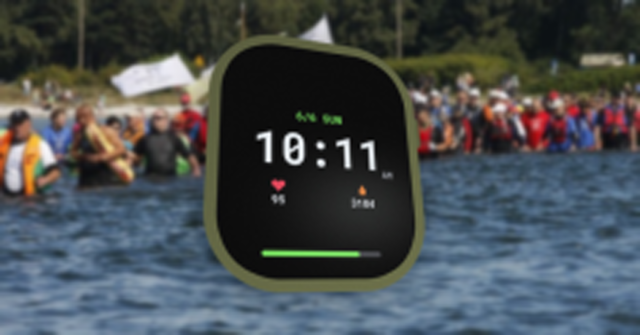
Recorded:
h=10 m=11
